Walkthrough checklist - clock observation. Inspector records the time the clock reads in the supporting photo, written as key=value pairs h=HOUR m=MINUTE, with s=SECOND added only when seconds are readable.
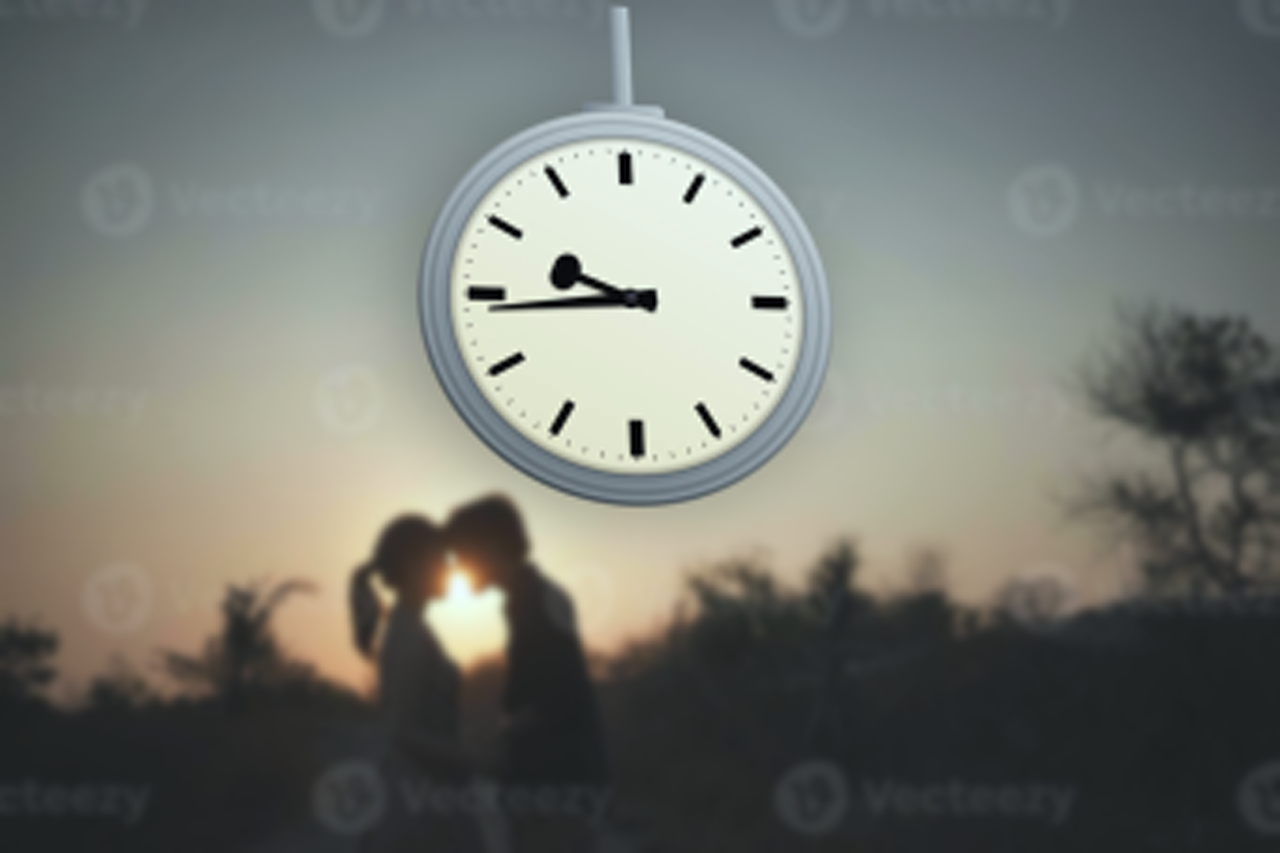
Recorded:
h=9 m=44
